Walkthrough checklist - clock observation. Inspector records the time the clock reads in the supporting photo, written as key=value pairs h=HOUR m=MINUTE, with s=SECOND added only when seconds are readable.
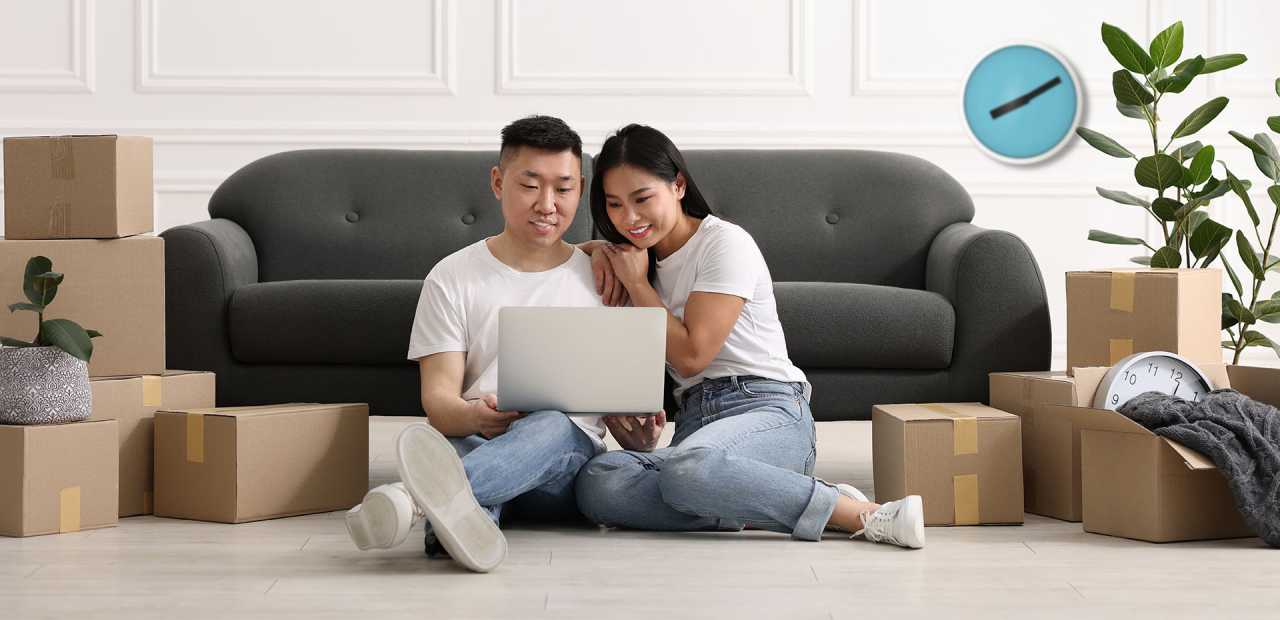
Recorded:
h=8 m=10
